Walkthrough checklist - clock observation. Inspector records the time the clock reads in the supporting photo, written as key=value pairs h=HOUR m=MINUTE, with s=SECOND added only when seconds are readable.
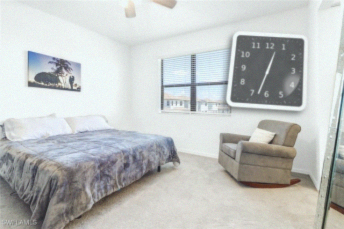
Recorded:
h=12 m=33
